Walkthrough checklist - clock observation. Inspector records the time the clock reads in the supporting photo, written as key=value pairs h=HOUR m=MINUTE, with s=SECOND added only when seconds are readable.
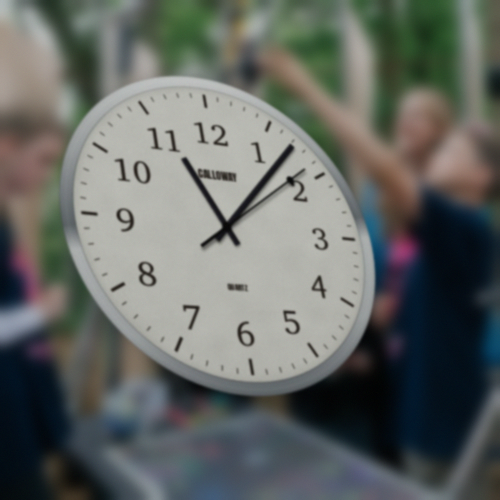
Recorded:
h=11 m=7 s=9
